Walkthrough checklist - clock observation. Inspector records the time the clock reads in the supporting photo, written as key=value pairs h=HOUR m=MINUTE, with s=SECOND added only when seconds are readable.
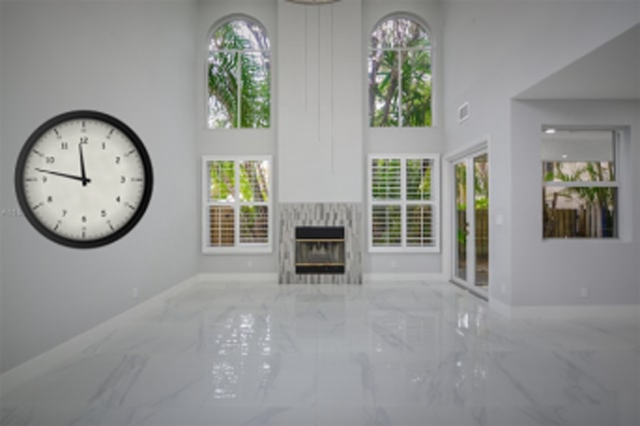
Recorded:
h=11 m=47
